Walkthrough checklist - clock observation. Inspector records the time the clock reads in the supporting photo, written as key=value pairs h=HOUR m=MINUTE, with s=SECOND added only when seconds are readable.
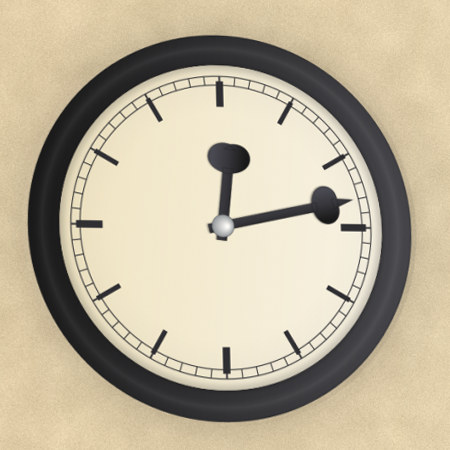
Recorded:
h=12 m=13
